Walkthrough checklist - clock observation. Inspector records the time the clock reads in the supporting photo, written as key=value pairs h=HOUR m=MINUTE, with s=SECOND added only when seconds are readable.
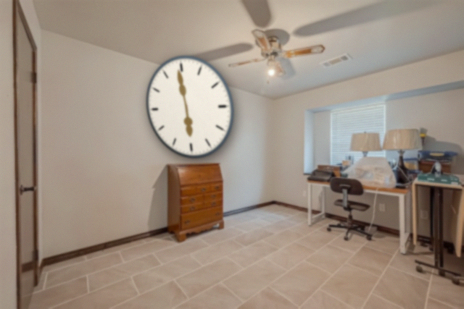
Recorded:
h=5 m=59
